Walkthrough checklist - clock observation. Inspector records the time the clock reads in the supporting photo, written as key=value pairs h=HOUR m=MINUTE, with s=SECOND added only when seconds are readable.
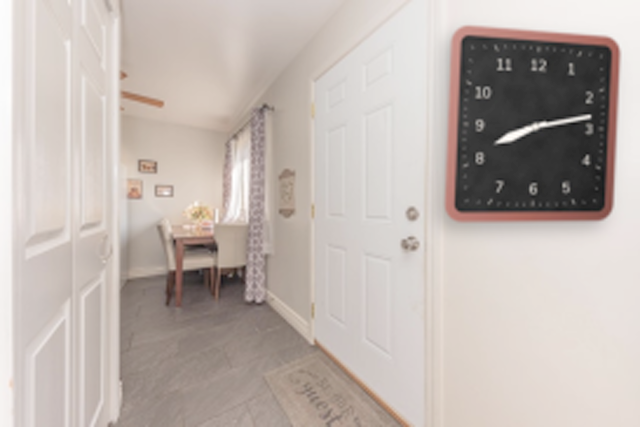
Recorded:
h=8 m=13
